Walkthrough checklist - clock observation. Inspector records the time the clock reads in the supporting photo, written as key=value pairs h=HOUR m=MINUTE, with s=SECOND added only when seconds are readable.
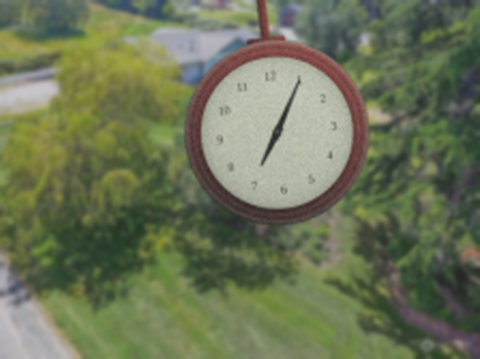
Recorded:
h=7 m=5
